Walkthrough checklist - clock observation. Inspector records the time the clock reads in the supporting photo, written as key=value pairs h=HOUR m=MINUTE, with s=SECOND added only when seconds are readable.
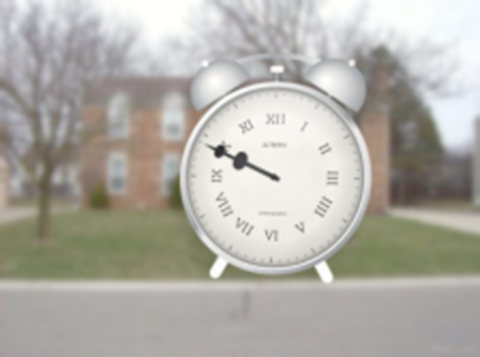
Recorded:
h=9 m=49
